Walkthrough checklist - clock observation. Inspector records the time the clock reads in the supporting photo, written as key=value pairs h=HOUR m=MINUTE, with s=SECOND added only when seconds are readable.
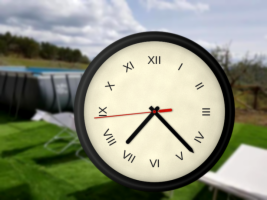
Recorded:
h=7 m=22 s=44
